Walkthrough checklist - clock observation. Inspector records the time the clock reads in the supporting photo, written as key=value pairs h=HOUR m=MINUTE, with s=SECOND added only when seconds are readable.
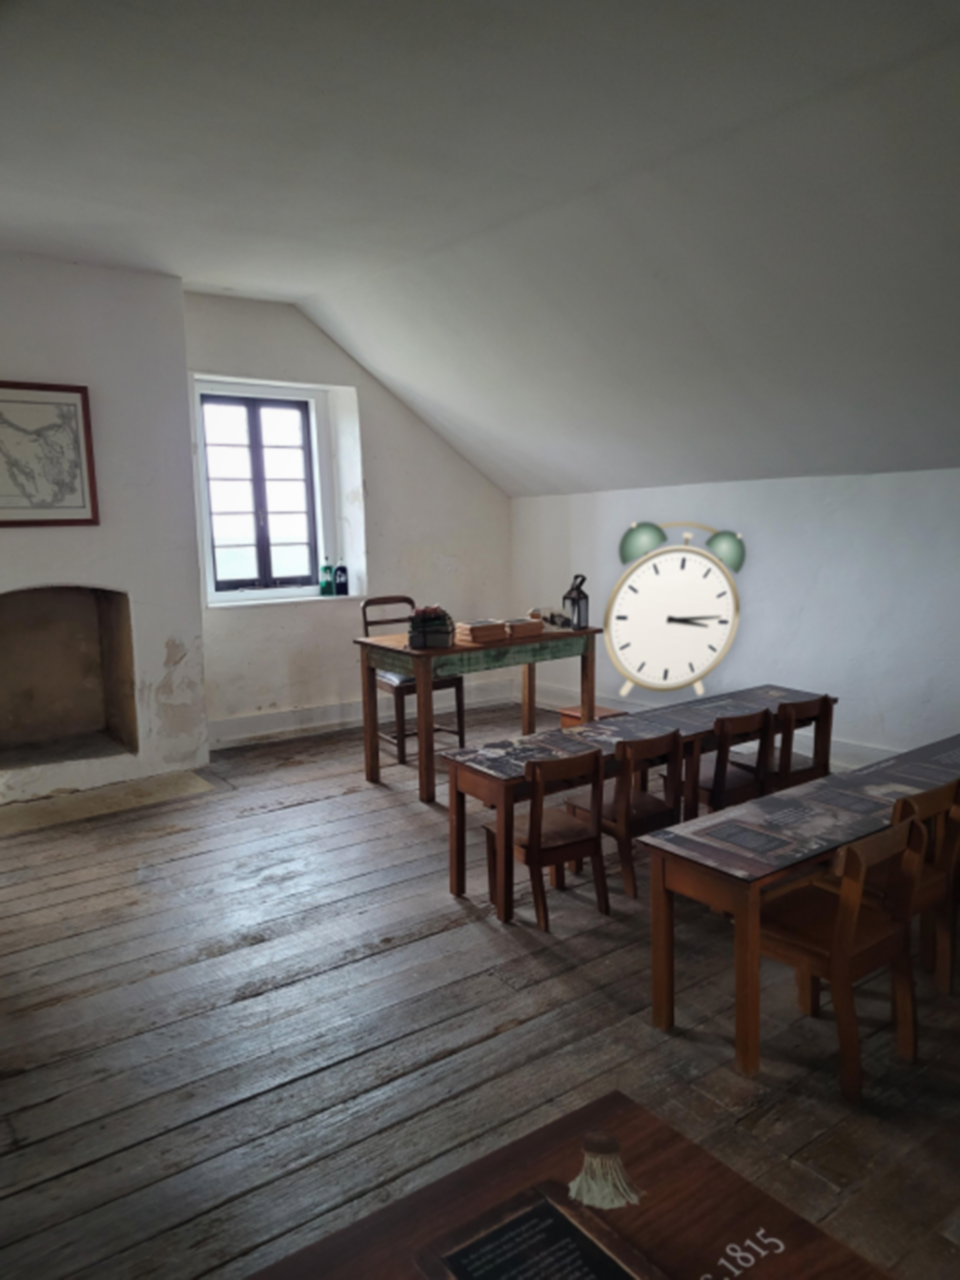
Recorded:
h=3 m=14
